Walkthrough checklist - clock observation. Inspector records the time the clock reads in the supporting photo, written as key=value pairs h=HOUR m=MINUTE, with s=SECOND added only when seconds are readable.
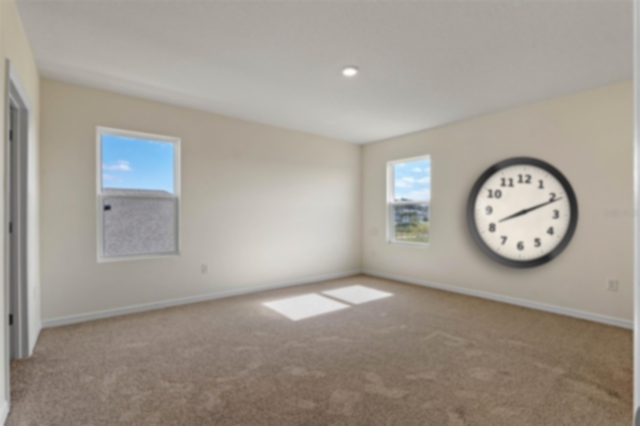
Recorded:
h=8 m=11
